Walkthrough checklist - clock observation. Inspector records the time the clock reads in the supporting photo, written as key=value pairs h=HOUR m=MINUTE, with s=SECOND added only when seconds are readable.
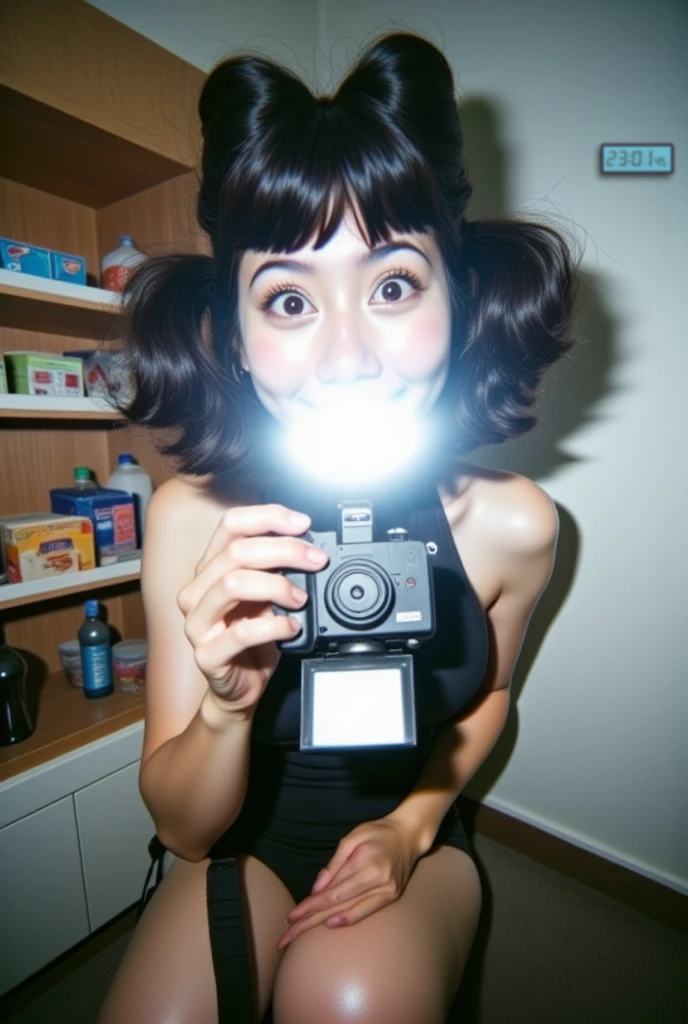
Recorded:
h=23 m=1
